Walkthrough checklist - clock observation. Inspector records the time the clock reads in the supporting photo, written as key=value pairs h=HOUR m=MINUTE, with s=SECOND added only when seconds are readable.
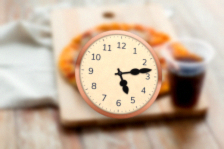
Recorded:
h=5 m=13
